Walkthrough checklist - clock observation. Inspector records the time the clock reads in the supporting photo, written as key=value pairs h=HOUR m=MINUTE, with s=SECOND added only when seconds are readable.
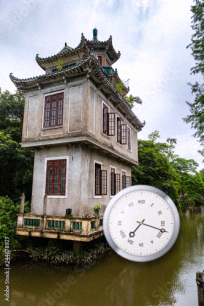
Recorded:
h=7 m=18
